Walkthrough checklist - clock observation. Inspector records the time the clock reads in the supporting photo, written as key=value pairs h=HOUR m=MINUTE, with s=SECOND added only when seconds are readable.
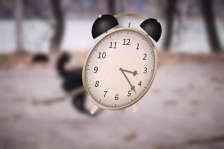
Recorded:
h=3 m=23
